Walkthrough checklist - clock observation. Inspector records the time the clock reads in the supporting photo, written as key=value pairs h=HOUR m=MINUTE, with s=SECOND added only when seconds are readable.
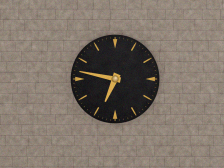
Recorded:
h=6 m=47
